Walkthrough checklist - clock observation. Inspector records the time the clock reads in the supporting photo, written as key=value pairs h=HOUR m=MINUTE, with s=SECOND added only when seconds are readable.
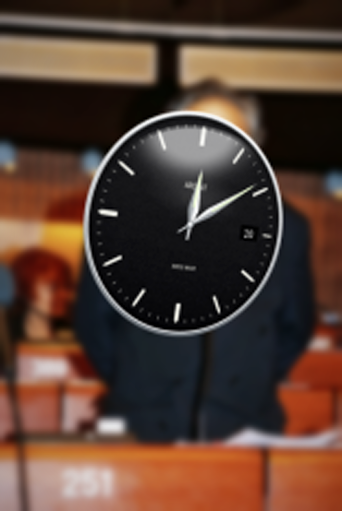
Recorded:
h=12 m=9
